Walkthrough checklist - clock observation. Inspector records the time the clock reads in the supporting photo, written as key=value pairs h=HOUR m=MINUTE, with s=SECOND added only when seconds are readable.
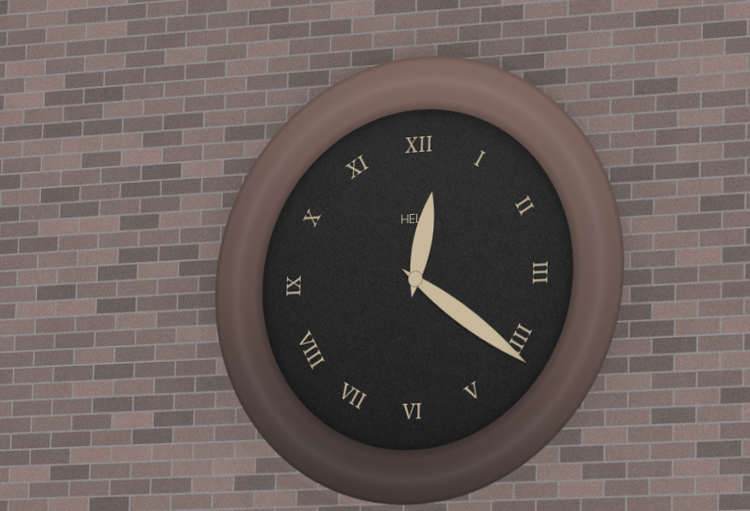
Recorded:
h=12 m=21
